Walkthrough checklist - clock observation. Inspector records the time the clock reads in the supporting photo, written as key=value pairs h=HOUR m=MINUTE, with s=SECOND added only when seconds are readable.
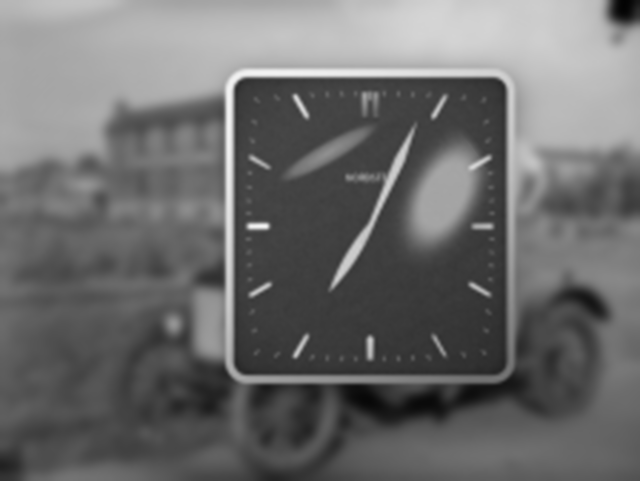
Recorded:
h=7 m=4
